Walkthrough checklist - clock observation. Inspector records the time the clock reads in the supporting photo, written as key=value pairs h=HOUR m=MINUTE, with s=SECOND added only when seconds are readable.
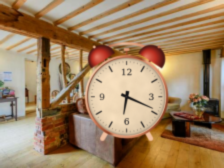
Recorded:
h=6 m=19
